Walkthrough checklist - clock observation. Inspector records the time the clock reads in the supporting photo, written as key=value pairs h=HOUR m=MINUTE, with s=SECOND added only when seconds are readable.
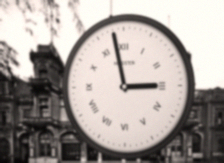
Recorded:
h=2 m=58
